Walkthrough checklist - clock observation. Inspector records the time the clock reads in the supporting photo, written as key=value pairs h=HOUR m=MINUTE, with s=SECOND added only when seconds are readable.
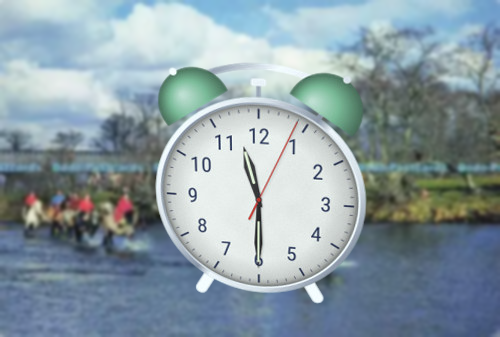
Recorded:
h=11 m=30 s=4
